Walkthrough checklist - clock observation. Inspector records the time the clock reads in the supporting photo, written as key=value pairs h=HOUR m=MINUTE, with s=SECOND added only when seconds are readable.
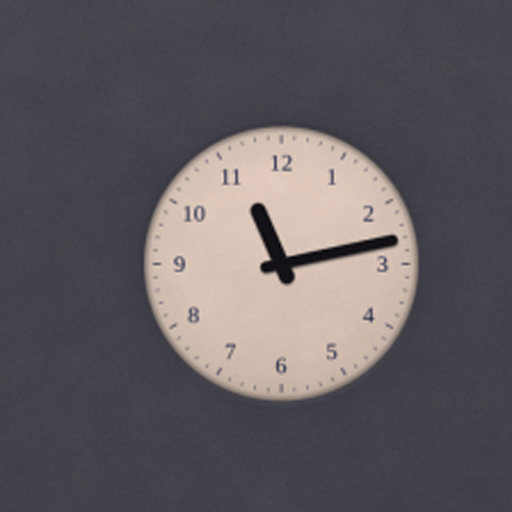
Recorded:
h=11 m=13
